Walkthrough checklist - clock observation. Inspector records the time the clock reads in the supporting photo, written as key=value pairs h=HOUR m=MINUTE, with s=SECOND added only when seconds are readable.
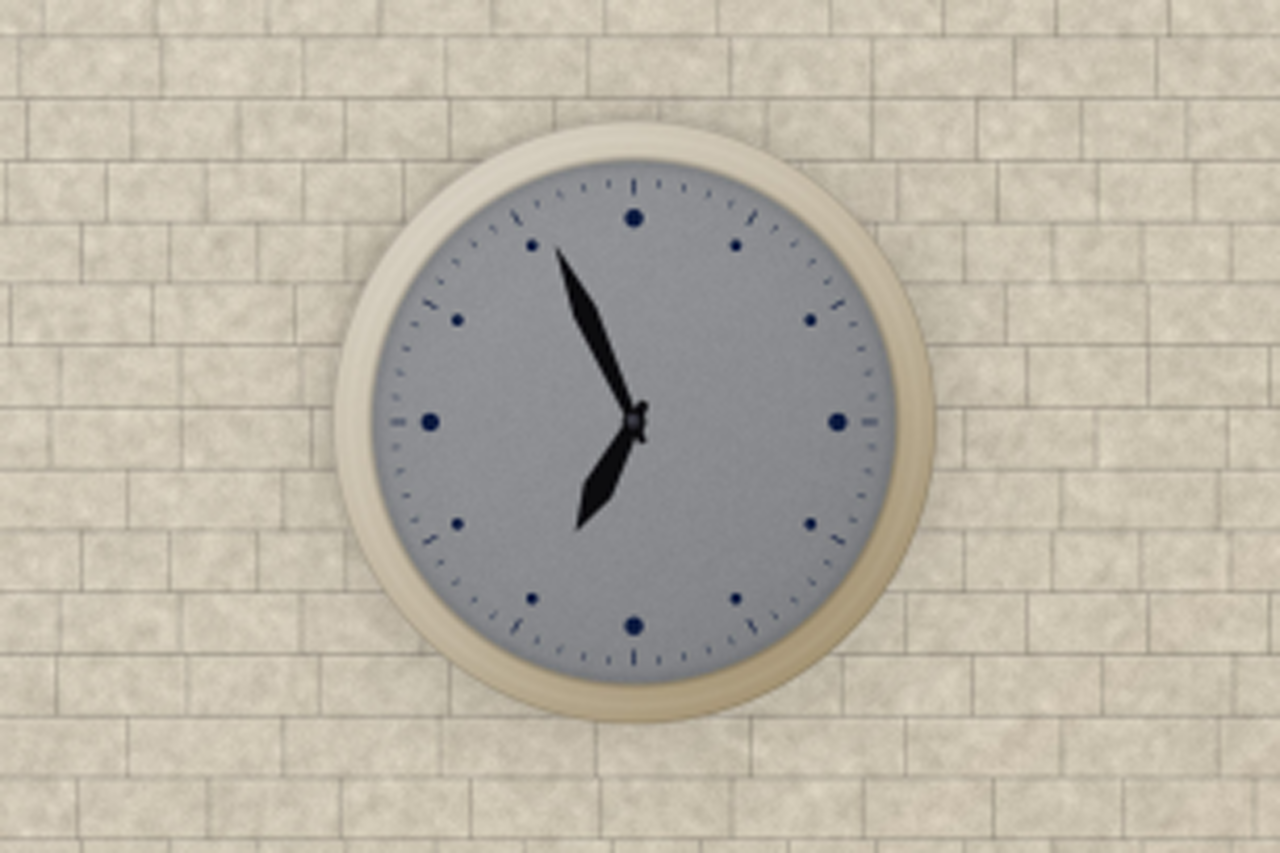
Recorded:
h=6 m=56
